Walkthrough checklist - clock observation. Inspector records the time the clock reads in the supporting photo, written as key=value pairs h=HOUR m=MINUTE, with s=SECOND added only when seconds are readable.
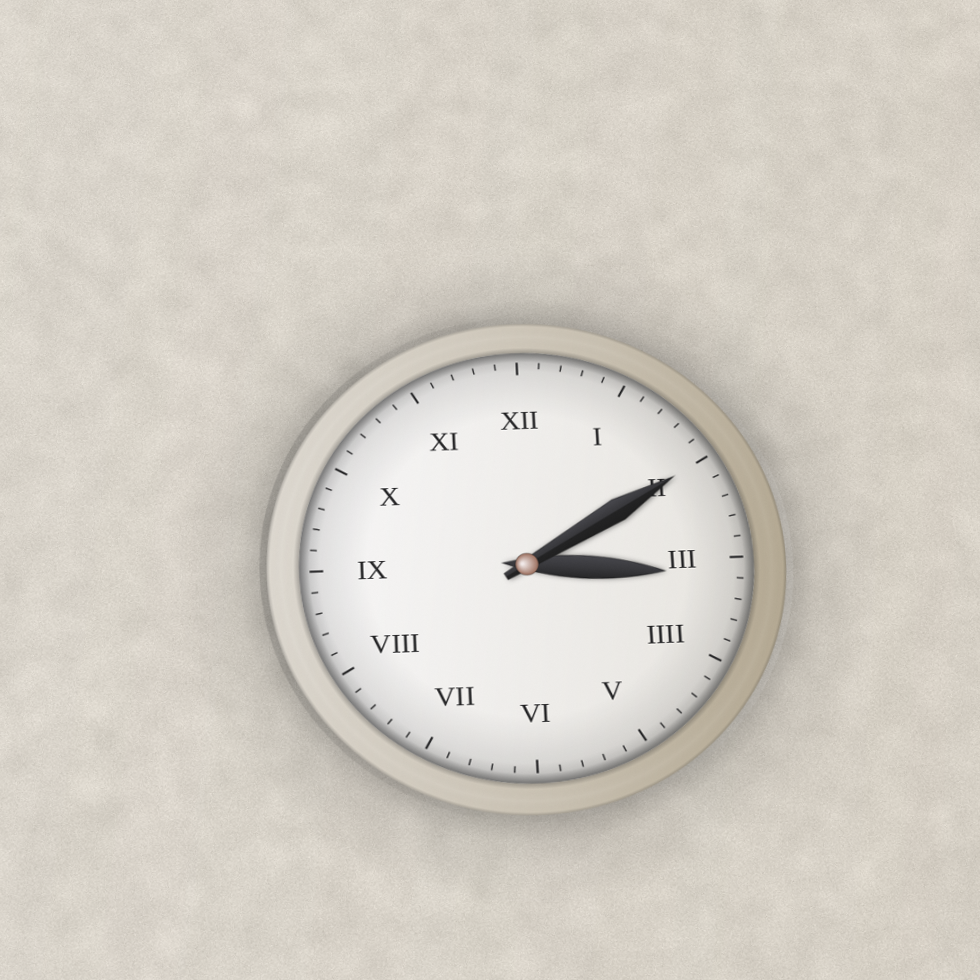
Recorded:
h=3 m=10
